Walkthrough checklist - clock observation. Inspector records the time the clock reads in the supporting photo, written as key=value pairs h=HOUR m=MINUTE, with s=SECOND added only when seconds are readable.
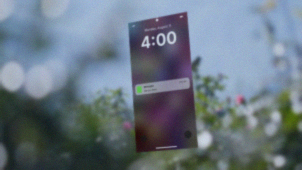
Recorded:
h=4 m=0
